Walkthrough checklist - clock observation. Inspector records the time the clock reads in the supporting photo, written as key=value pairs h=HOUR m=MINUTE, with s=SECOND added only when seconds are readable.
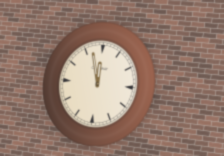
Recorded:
h=11 m=57
